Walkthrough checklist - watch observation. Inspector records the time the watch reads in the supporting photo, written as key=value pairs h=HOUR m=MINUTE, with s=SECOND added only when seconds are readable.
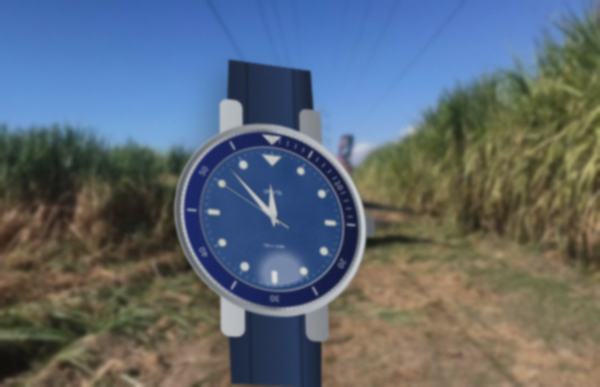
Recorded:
h=11 m=52 s=50
